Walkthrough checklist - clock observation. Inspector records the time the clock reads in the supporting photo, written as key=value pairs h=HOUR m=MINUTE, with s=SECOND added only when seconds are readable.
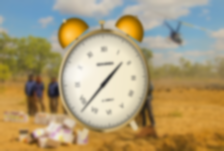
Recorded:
h=1 m=38
